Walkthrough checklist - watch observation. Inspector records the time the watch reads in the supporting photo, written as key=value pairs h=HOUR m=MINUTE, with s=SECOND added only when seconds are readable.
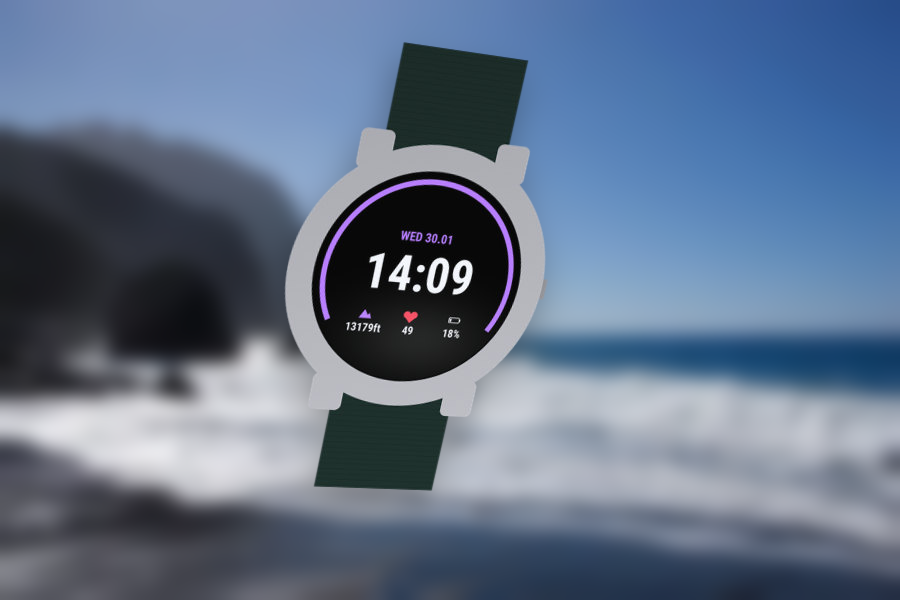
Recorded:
h=14 m=9
